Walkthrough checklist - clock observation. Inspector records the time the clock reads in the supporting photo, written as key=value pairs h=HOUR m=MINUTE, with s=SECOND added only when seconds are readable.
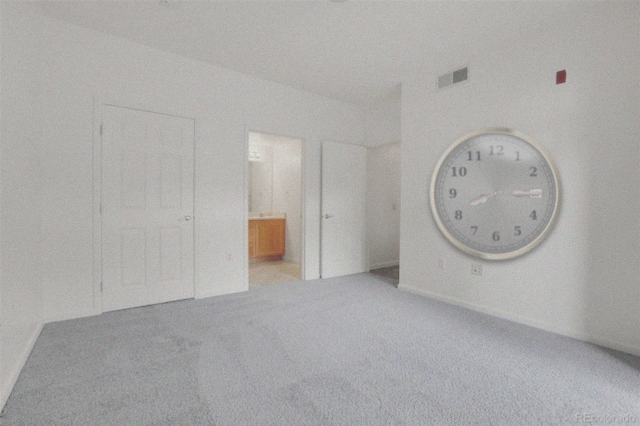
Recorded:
h=8 m=15
